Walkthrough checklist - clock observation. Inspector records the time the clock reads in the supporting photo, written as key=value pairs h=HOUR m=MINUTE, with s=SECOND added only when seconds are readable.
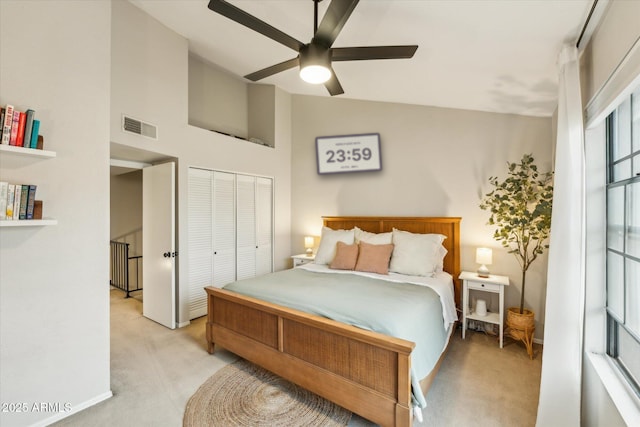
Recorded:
h=23 m=59
